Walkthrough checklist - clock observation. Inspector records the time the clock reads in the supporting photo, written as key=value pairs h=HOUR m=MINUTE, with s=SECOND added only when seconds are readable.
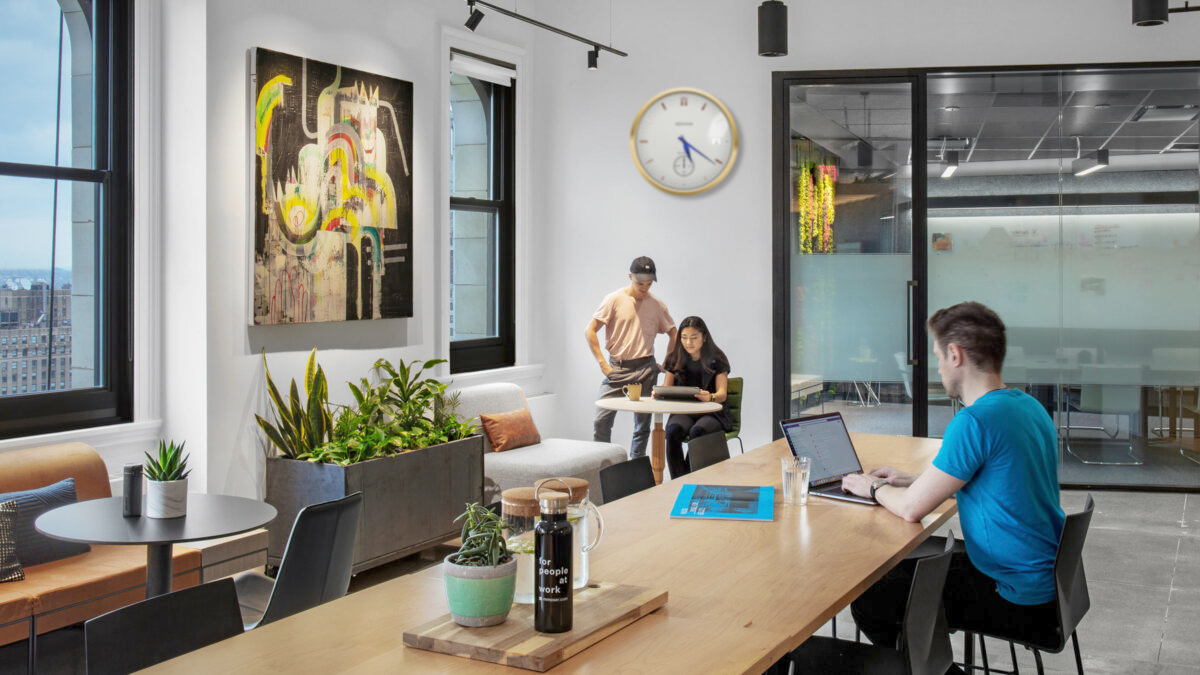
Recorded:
h=5 m=21
